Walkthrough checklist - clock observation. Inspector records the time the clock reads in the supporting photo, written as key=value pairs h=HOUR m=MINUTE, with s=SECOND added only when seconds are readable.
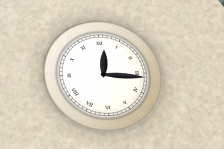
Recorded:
h=12 m=16
